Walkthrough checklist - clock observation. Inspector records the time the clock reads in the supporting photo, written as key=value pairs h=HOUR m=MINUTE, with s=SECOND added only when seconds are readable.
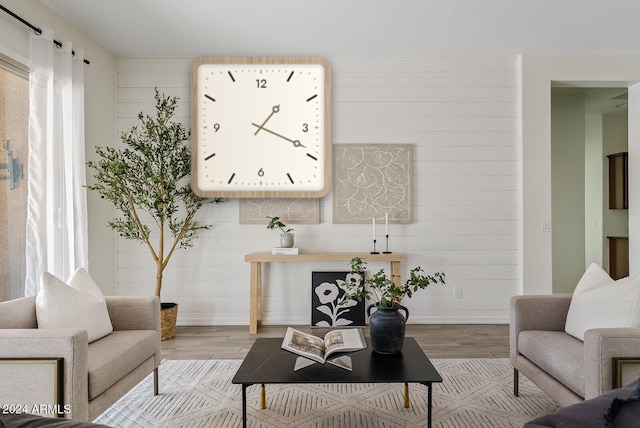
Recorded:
h=1 m=19
